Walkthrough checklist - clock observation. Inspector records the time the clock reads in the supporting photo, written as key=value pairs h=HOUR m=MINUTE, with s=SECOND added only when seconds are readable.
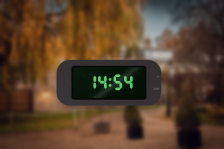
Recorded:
h=14 m=54
